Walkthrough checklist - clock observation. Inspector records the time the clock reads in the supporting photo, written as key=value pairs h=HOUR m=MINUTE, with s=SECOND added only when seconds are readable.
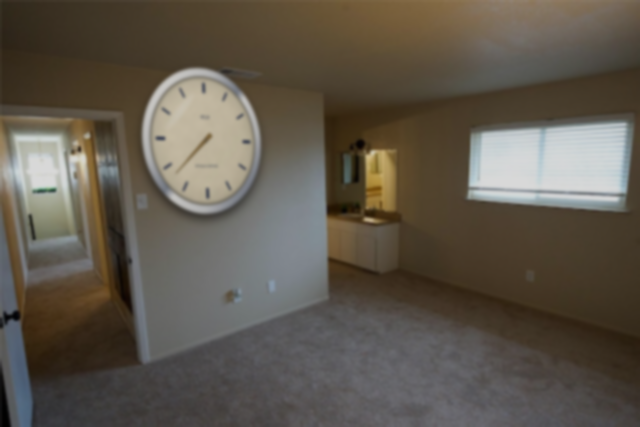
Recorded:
h=7 m=38
